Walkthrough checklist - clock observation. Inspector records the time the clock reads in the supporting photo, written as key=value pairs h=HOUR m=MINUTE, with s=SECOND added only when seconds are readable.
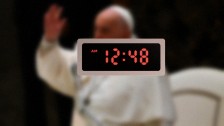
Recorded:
h=12 m=48
